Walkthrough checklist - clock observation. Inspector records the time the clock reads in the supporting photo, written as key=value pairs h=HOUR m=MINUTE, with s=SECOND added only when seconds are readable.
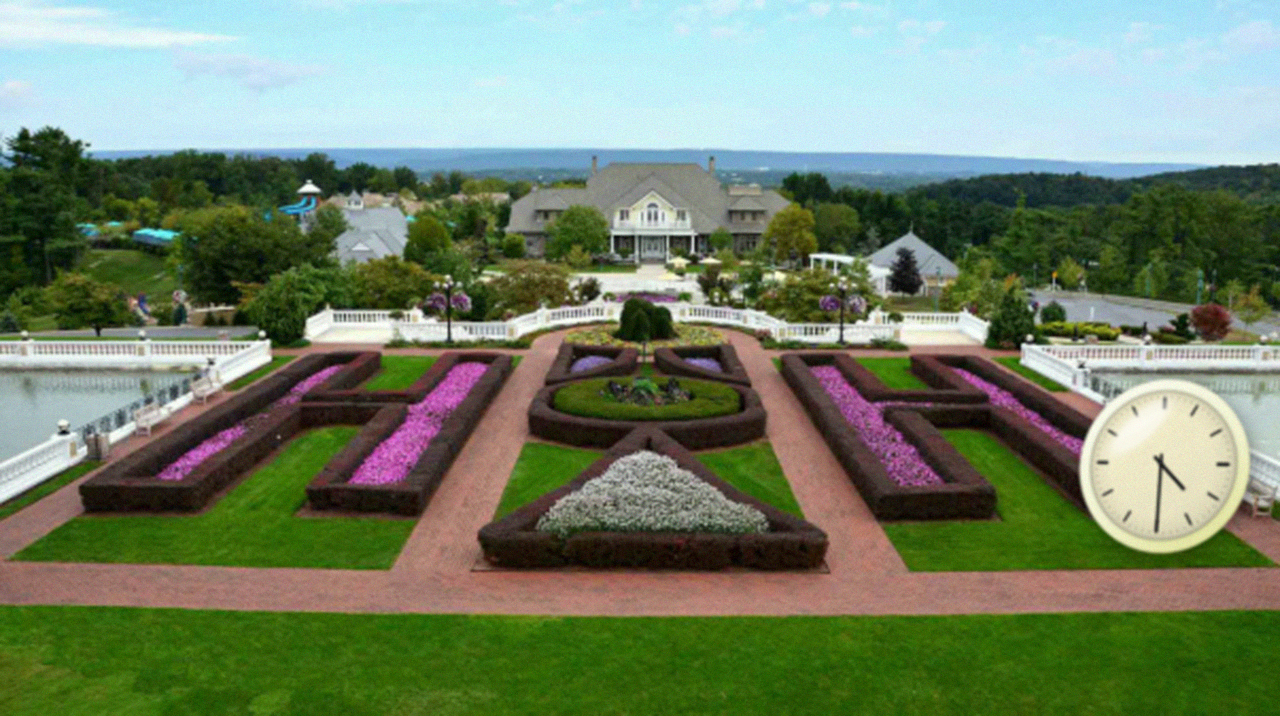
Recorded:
h=4 m=30
